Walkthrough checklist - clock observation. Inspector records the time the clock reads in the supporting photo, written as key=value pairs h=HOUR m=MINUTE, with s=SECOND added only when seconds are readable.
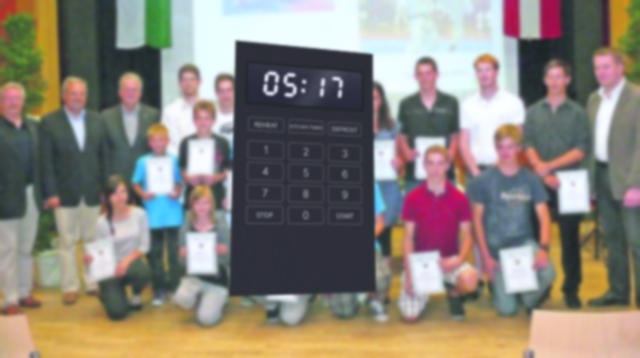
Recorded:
h=5 m=17
